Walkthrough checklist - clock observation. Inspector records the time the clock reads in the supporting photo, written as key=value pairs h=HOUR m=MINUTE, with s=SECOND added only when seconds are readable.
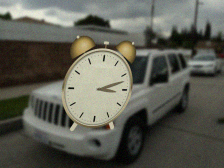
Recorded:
h=3 m=12
